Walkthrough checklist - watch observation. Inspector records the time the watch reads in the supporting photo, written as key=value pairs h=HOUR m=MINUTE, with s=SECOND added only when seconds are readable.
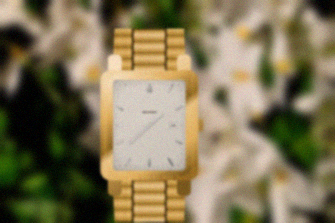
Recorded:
h=1 m=38
